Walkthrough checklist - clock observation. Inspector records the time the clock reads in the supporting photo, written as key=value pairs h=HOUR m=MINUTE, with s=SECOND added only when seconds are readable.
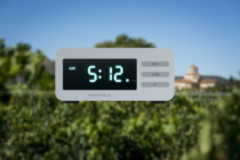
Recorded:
h=5 m=12
